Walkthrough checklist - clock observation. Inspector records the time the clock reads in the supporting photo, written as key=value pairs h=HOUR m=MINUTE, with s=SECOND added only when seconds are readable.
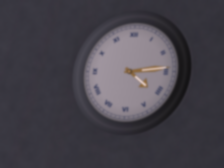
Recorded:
h=4 m=14
